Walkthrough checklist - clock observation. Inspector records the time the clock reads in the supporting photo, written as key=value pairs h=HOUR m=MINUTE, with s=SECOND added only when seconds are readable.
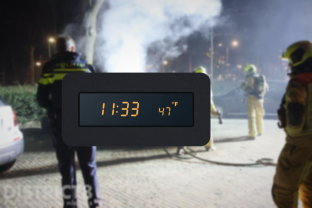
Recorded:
h=11 m=33
